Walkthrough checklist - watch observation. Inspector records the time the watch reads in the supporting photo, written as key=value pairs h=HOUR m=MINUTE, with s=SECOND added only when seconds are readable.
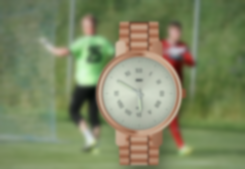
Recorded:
h=5 m=50
